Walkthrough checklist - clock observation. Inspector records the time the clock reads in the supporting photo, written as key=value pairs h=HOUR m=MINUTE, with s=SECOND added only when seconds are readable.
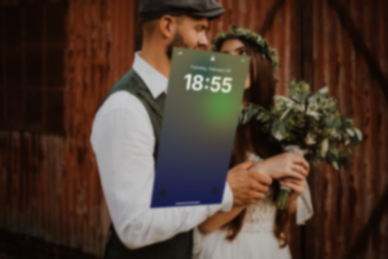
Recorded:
h=18 m=55
